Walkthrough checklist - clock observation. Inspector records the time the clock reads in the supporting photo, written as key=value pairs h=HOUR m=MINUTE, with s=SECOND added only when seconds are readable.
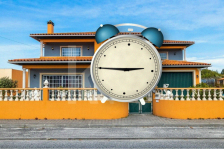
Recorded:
h=2 m=45
